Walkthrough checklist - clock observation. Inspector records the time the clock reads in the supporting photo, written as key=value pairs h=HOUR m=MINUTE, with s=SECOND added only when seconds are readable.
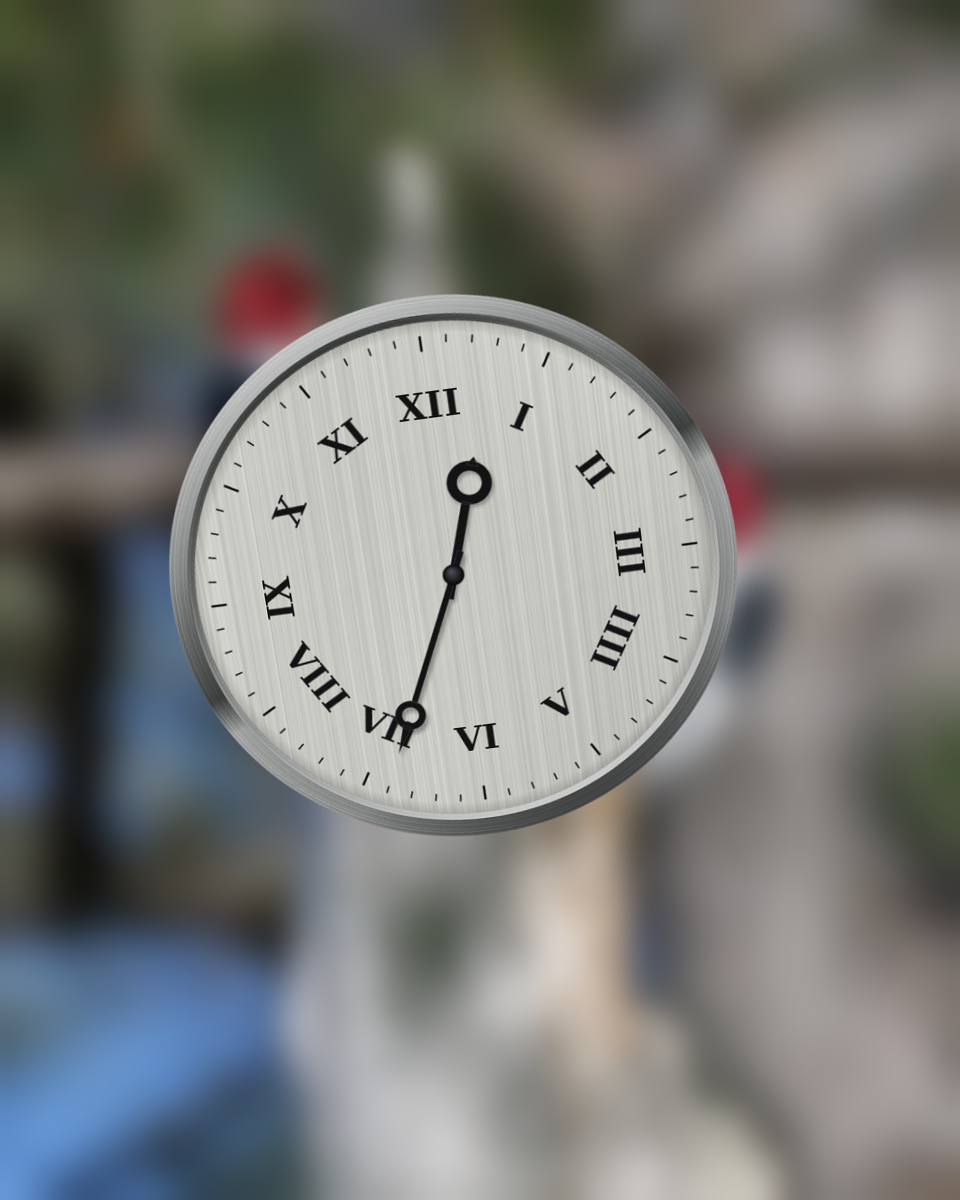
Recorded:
h=12 m=34
